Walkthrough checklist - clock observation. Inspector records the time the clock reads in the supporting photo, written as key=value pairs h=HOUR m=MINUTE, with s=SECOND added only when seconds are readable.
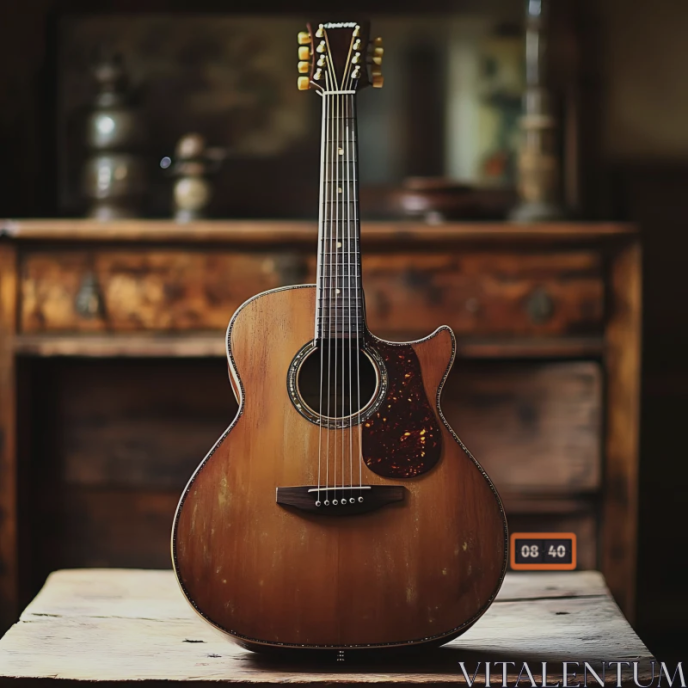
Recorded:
h=8 m=40
